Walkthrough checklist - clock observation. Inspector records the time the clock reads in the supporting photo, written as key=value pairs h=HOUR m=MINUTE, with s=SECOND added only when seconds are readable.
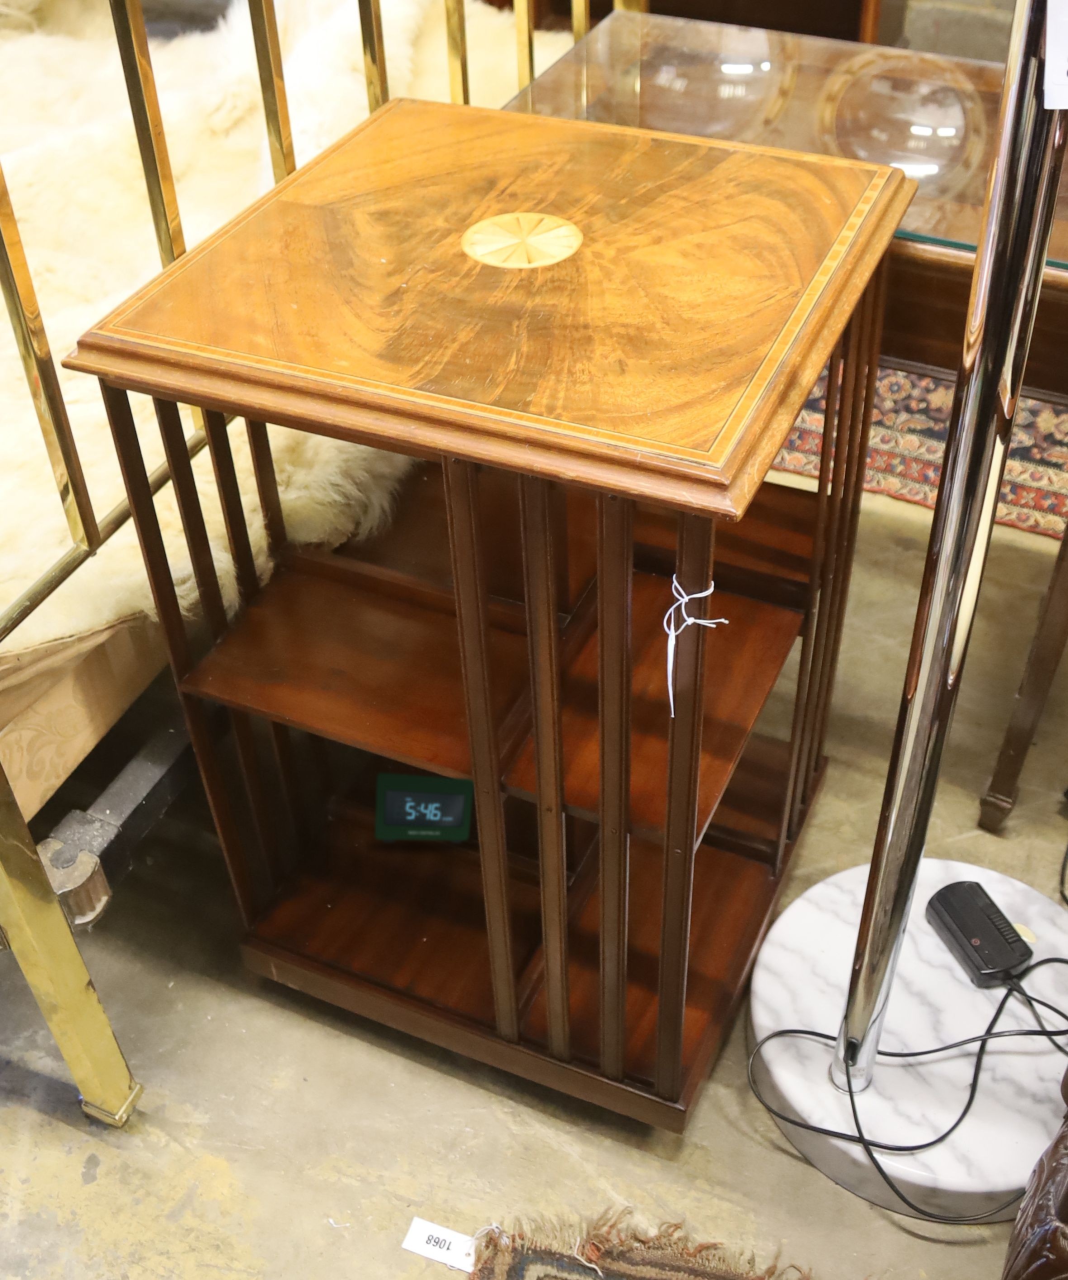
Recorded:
h=5 m=46
